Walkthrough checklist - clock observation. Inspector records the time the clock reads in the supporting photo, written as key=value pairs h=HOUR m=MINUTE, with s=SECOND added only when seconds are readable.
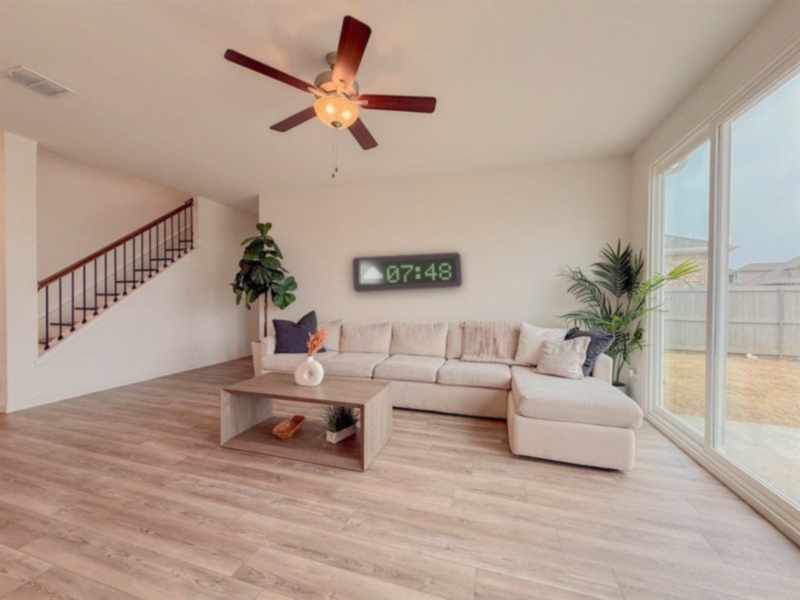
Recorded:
h=7 m=48
